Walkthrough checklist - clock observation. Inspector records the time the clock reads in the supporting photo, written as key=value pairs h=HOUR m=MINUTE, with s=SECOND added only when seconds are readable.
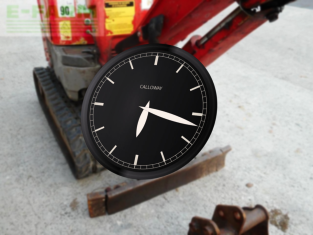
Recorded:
h=6 m=17
